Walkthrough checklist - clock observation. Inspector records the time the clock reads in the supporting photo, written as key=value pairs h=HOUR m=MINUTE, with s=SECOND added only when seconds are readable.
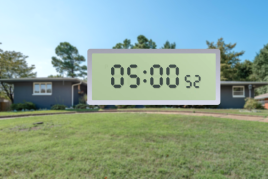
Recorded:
h=5 m=0 s=52
